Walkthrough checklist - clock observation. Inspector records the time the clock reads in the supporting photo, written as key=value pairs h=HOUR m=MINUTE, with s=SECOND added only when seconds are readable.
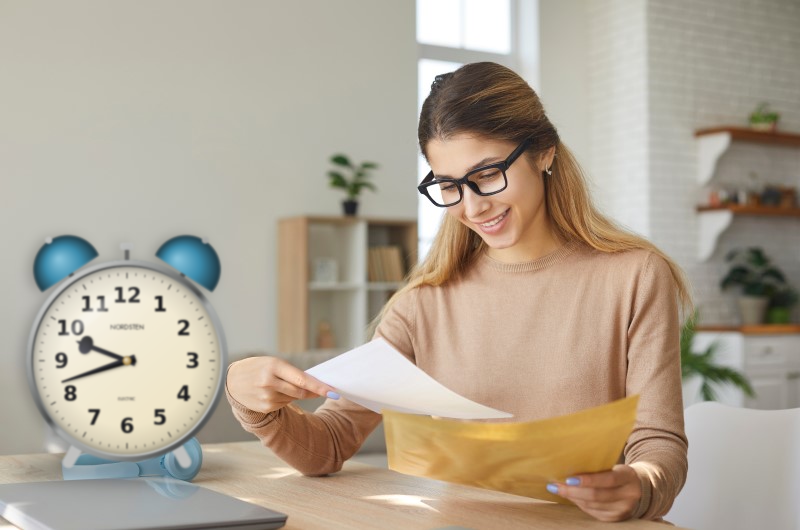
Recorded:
h=9 m=42
